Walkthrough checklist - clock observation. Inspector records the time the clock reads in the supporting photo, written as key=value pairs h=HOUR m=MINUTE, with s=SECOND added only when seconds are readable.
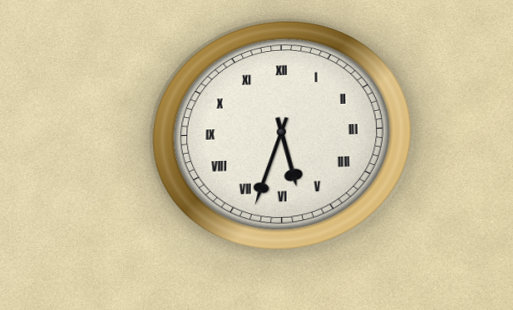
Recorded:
h=5 m=33
